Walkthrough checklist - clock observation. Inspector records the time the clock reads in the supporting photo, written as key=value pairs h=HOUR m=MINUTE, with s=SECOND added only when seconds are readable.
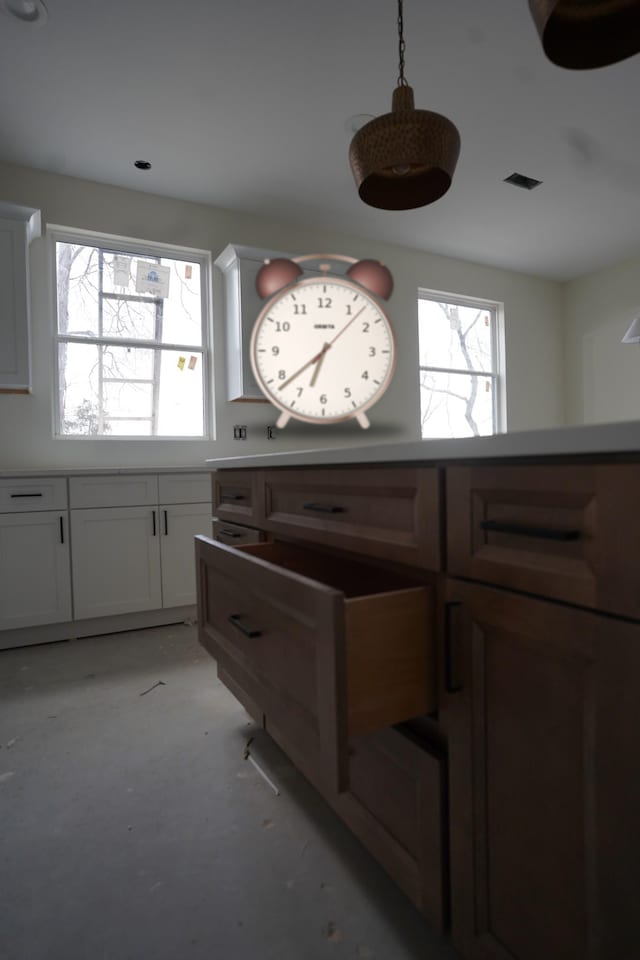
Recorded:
h=6 m=38 s=7
